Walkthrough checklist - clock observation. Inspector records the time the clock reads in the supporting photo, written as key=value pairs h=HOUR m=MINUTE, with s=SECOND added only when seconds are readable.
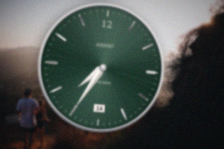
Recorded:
h=7 m=35
